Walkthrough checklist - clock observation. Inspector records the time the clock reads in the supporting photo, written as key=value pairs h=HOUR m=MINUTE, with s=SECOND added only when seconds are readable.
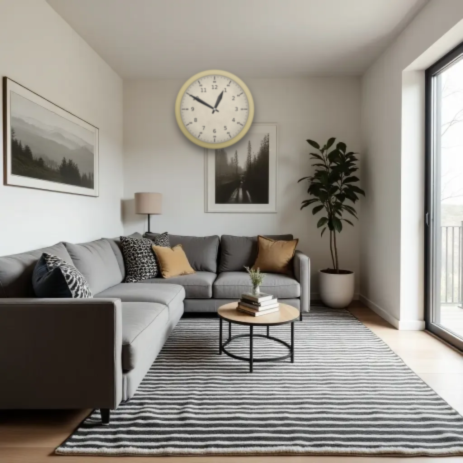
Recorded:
h=12 m=50
